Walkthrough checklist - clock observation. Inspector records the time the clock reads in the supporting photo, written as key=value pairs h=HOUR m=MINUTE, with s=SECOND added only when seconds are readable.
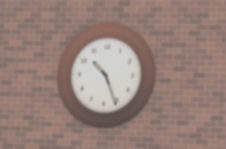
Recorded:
h=10 m=26
